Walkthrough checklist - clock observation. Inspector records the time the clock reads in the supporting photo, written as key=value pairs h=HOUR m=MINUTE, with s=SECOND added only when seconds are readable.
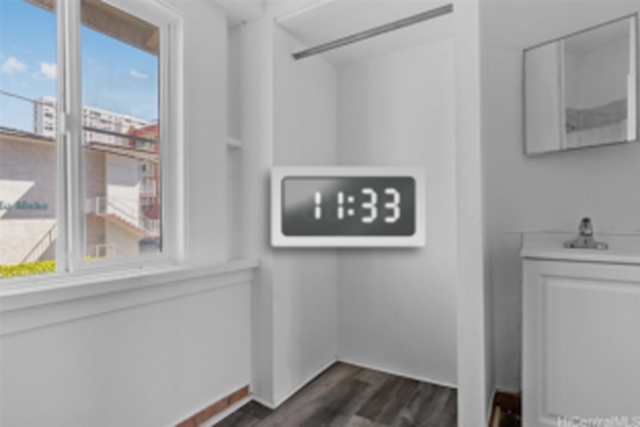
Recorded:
h=11 m=33
